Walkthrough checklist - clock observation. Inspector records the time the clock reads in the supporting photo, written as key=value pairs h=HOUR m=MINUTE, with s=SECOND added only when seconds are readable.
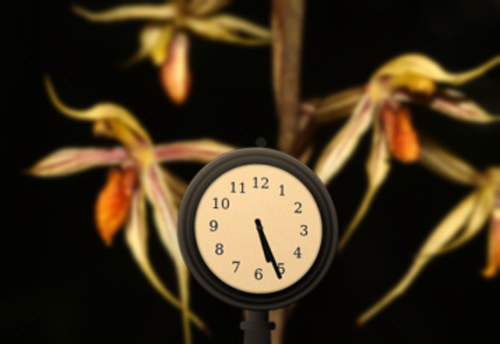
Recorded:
h=5 m=26
